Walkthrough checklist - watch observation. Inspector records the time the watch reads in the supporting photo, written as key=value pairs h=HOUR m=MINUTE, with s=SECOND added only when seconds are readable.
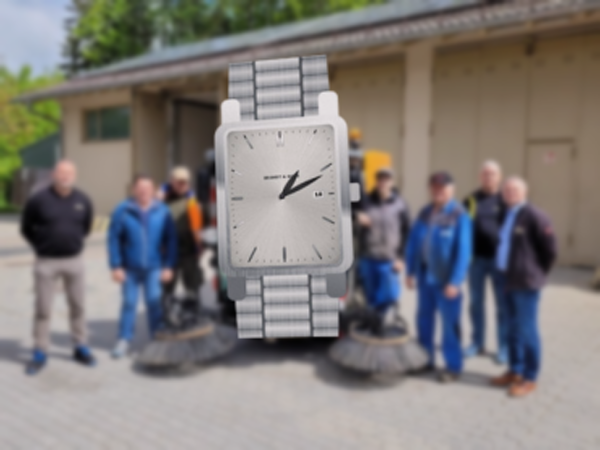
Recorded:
h=1 m=11
